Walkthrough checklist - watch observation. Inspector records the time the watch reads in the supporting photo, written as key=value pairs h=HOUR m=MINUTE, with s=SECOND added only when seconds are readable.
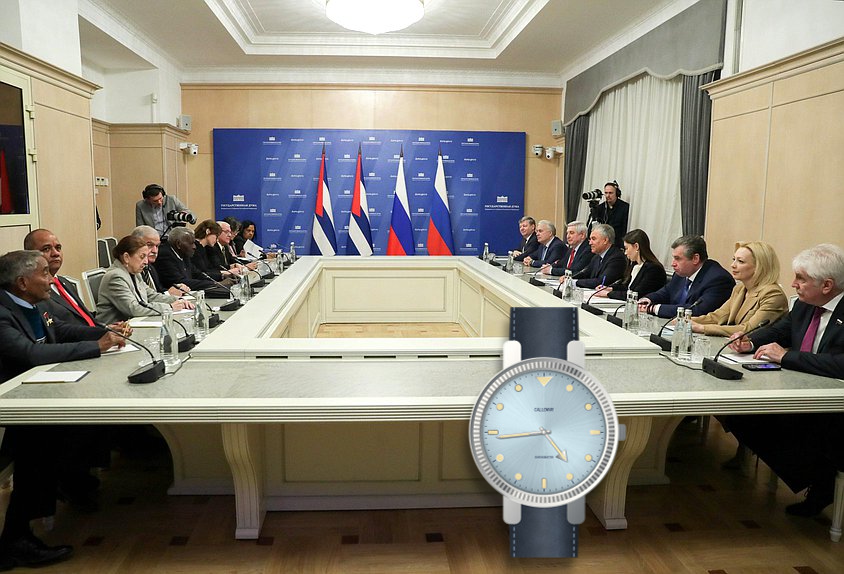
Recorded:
h=4 m=44
